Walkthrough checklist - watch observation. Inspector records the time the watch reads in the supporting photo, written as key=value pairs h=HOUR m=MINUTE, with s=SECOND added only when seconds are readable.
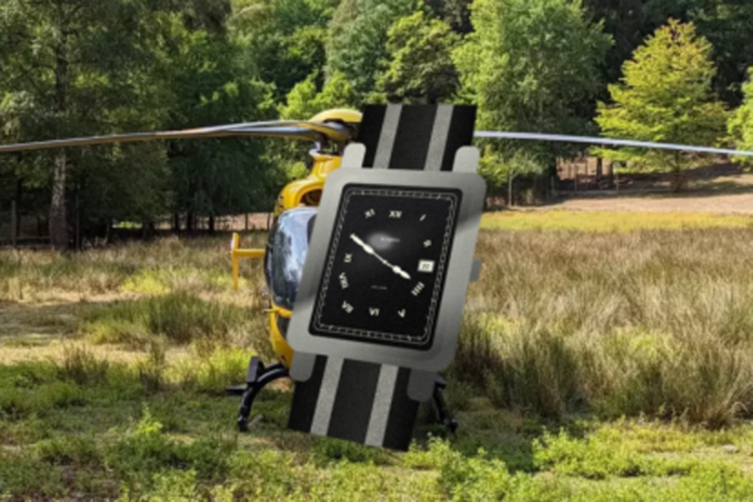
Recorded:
h=3 m=50
